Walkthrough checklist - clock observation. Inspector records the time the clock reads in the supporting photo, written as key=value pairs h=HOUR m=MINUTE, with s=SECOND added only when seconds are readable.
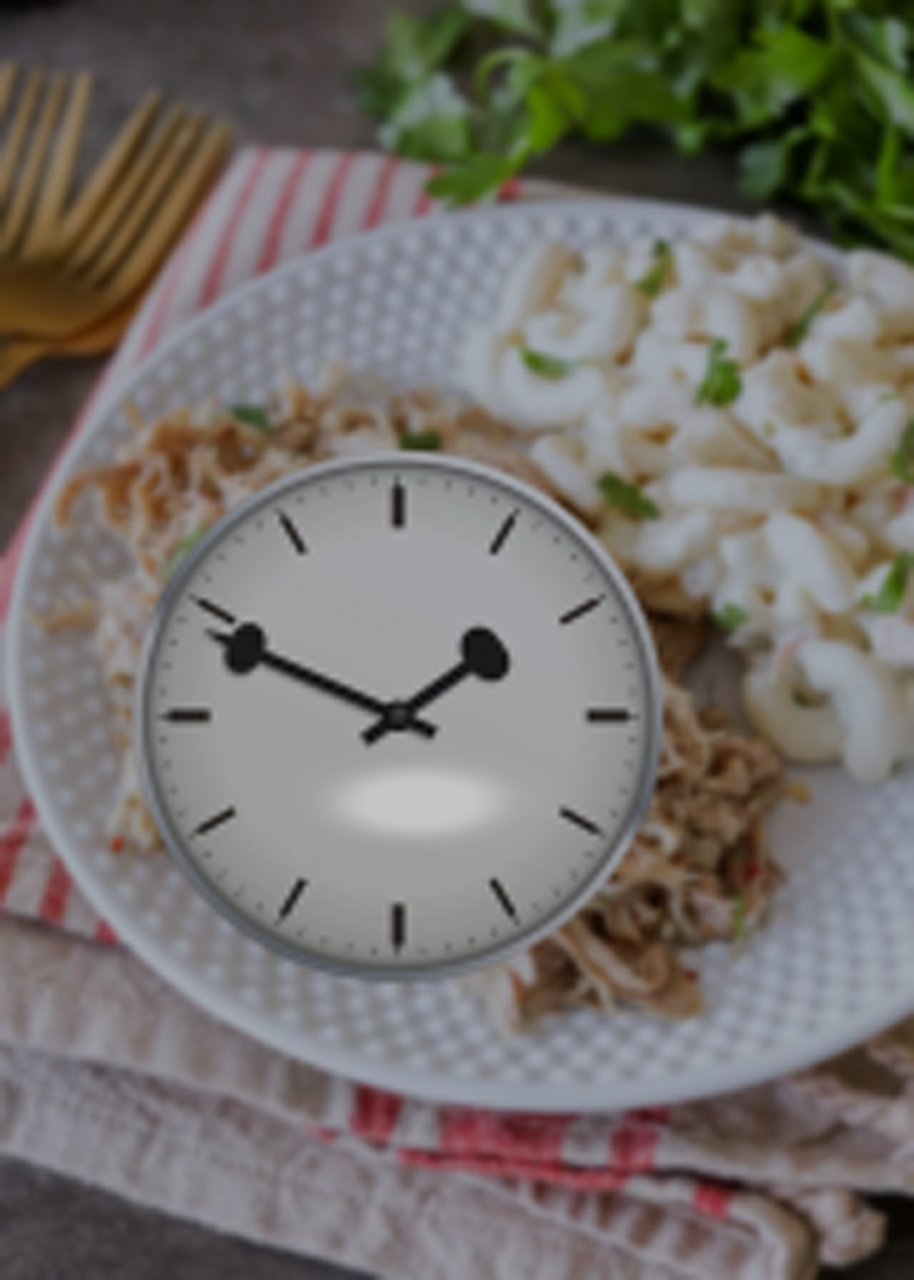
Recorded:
h=1 m=49
